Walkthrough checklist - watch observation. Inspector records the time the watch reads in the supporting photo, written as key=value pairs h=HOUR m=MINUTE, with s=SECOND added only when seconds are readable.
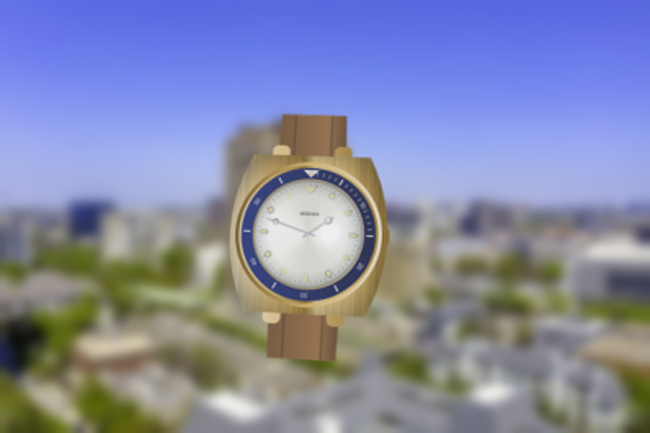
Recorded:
h=1 m=48
